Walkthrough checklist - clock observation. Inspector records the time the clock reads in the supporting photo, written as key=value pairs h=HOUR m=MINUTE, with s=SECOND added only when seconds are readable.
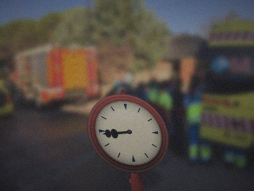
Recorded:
h=8 m=44
